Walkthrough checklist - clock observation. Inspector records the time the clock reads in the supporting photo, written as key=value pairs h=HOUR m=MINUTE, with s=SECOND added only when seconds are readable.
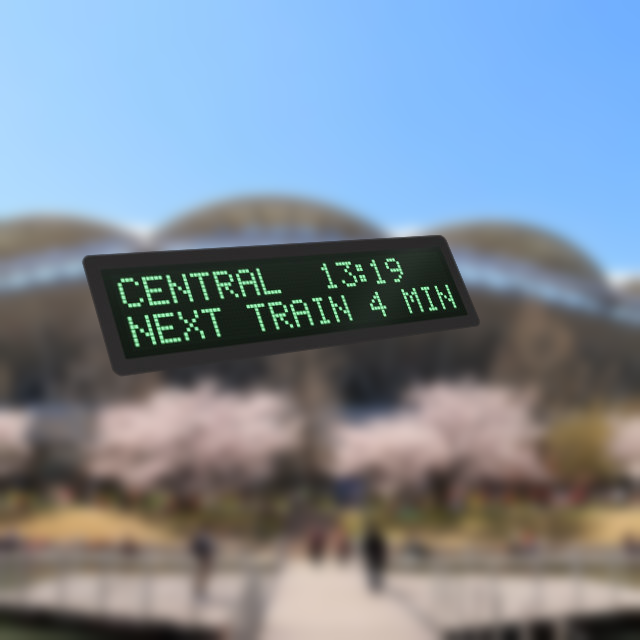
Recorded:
h=13 m=19
